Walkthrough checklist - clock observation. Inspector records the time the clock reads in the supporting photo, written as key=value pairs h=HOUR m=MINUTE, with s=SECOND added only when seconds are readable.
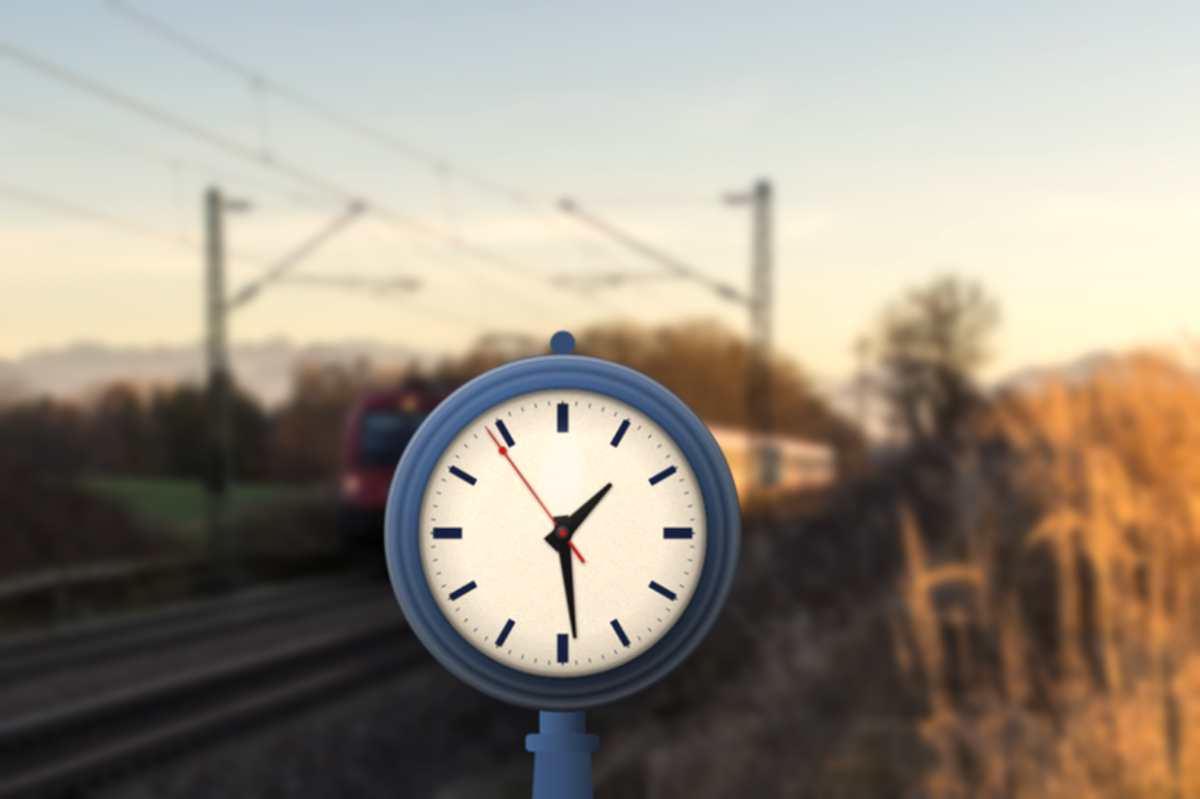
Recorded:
h=1 m=28 s=54
